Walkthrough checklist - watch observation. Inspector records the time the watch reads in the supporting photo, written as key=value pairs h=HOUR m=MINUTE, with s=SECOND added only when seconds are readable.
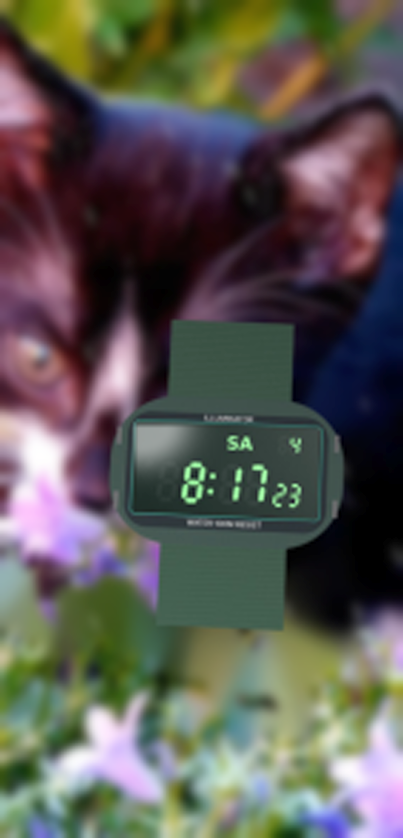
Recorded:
h=8 m=17 s=23
